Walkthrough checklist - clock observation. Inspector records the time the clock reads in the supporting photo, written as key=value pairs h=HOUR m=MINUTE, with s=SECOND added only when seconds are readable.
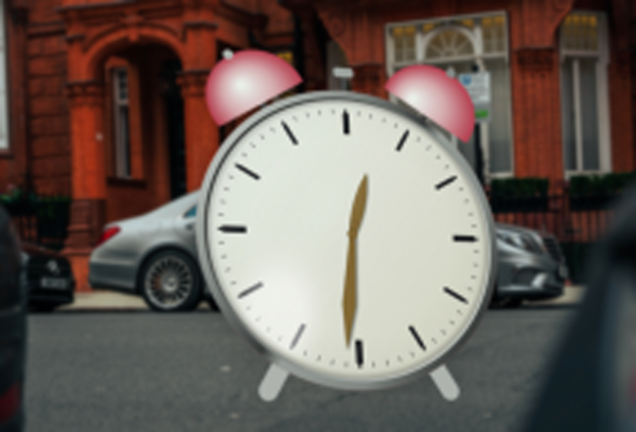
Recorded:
h=12 m=31
